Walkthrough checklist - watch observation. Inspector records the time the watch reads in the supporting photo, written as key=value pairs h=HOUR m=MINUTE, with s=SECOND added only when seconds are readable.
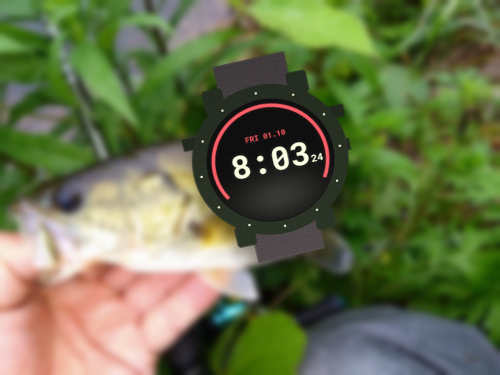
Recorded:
h=8 m=3 s=24
